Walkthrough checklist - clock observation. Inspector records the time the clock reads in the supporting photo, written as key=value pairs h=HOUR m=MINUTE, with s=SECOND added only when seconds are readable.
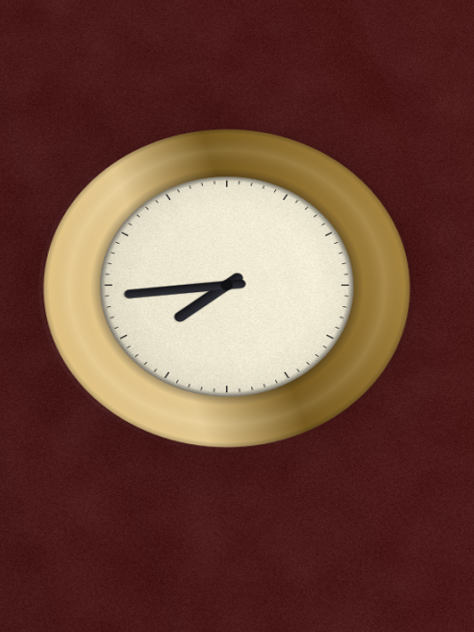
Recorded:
h=7 m=44
